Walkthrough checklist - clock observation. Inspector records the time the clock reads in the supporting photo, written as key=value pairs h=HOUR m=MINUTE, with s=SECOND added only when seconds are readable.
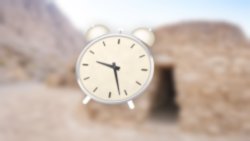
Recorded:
h=9 m=27
